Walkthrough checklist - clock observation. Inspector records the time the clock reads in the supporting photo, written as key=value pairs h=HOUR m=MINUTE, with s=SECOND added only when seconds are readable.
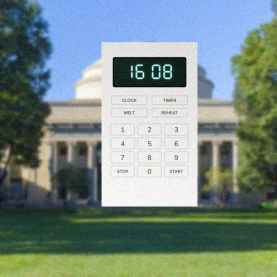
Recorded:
h=16 m=8
